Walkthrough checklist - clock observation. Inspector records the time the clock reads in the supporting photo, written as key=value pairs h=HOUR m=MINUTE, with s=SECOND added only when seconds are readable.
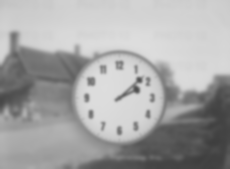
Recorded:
h=2 m=8
